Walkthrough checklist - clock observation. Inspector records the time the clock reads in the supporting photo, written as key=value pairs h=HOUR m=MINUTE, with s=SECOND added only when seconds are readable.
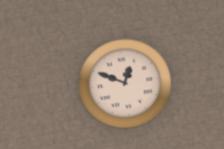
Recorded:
h=12 m=50
